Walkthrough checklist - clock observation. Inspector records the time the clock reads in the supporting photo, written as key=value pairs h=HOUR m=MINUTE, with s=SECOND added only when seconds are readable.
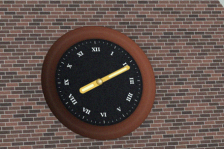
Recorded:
h=8 m=11
